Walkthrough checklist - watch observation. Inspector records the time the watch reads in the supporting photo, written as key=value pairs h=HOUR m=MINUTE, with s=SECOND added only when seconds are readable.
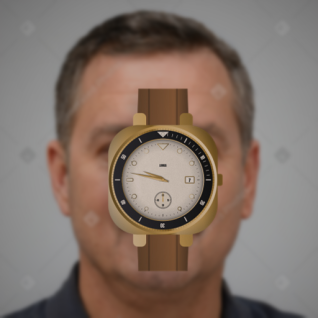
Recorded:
h=9 m=47
